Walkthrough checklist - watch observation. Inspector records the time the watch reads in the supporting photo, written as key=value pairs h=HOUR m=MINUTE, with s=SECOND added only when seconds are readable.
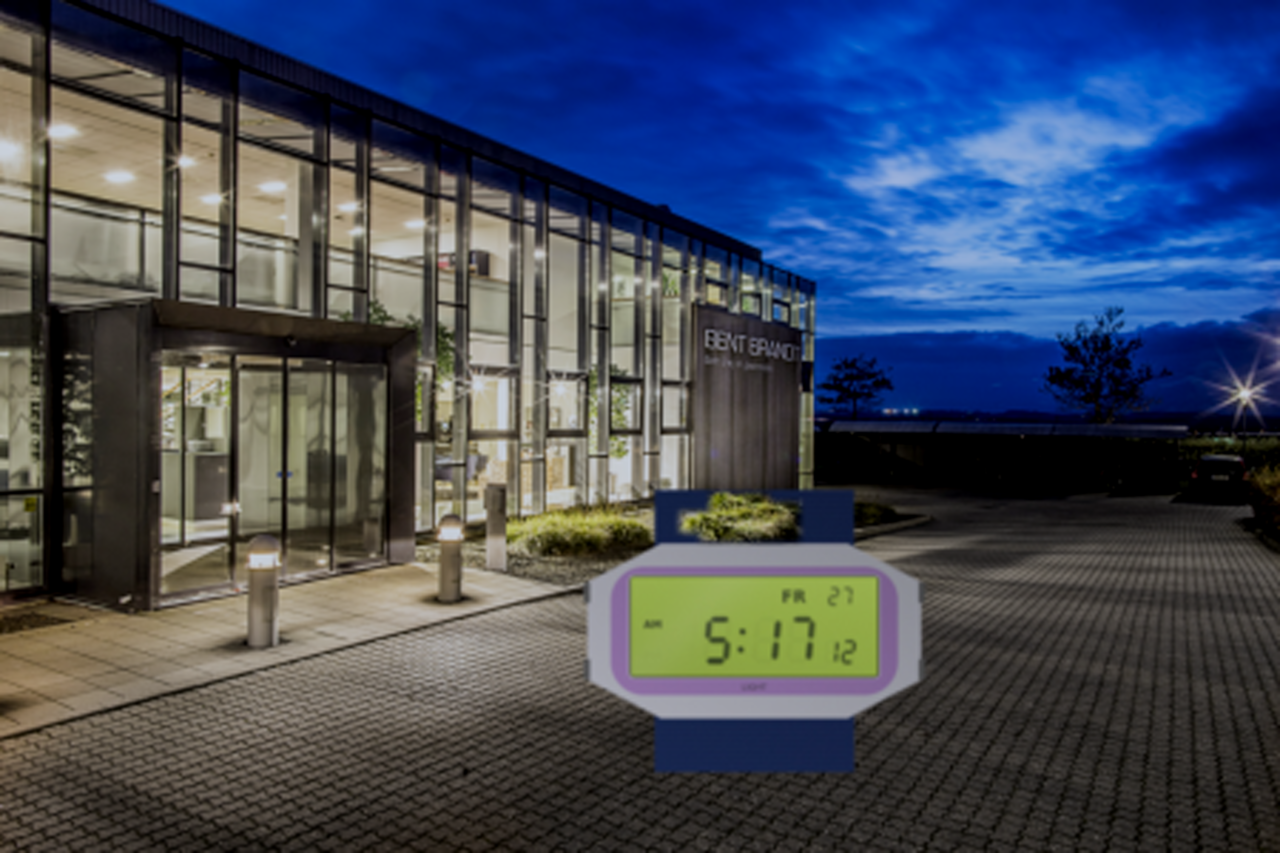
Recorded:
h=5 m=17 s=12
